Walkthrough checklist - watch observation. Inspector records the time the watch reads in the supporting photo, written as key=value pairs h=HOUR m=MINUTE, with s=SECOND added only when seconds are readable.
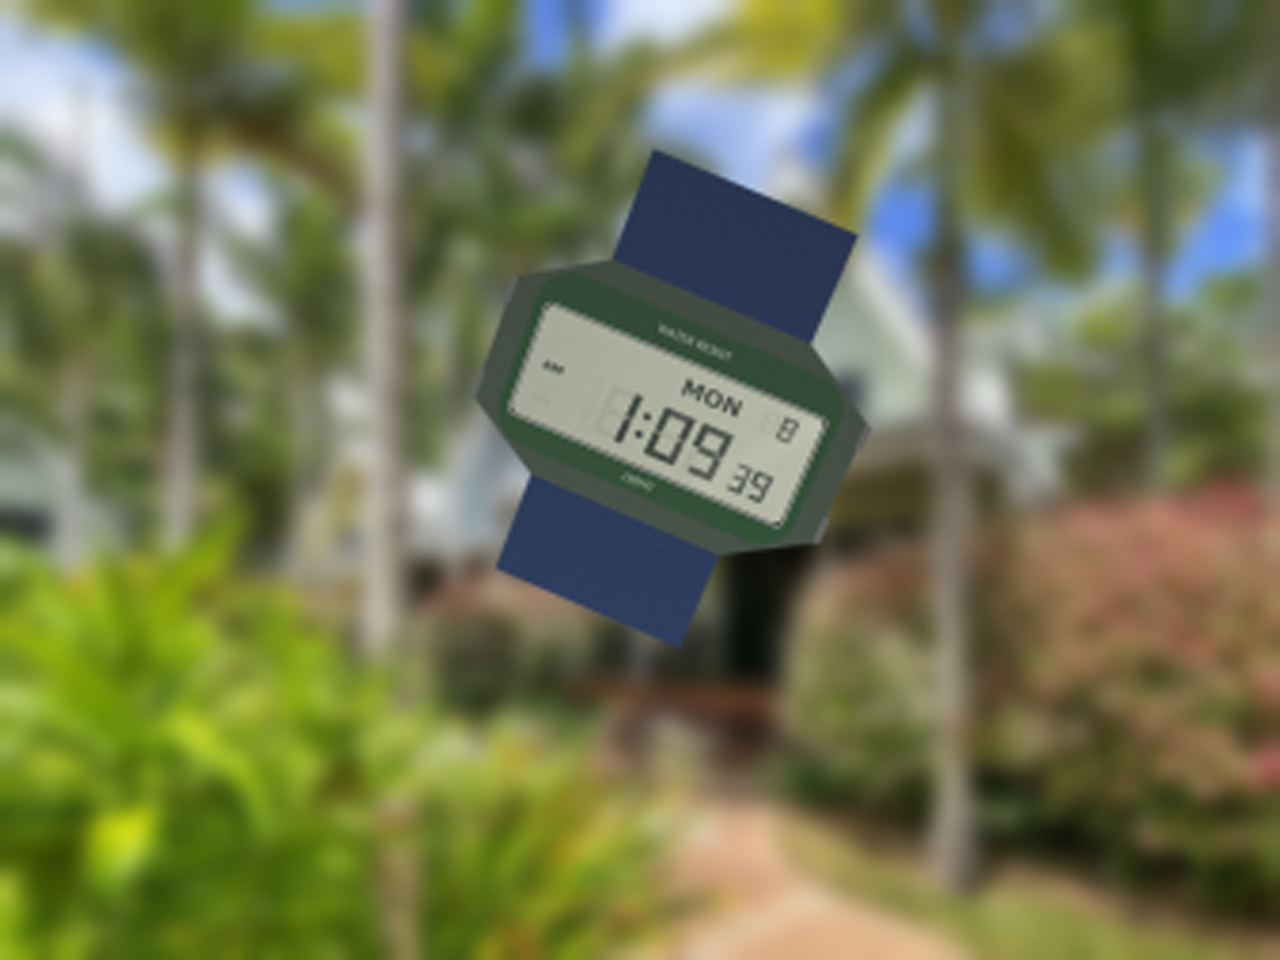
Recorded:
h=1 m=9 s=39
